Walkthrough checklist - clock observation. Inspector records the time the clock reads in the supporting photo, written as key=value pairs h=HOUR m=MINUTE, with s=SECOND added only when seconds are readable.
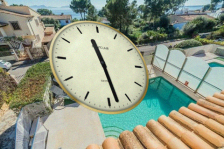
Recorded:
h=11 m=28
